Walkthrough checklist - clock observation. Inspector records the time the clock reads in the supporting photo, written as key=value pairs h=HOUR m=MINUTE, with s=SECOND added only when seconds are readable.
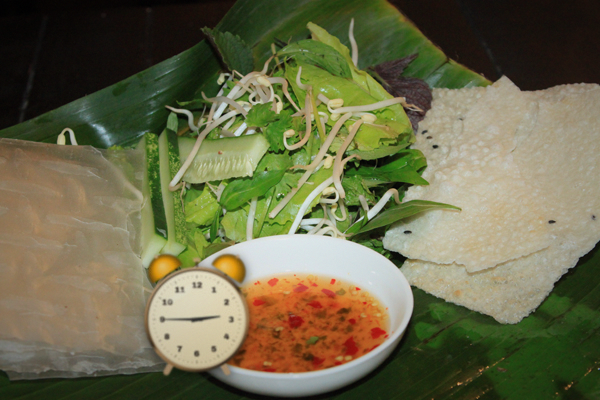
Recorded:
h=2 m=45
